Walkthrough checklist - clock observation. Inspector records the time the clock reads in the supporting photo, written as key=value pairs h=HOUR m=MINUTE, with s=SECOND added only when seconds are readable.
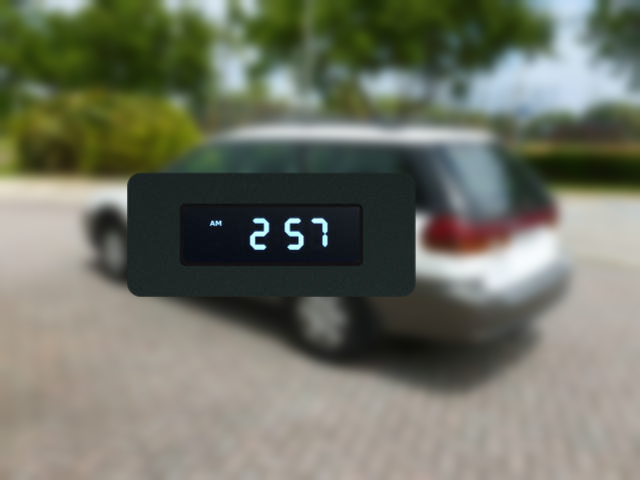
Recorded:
h=2 m=57
